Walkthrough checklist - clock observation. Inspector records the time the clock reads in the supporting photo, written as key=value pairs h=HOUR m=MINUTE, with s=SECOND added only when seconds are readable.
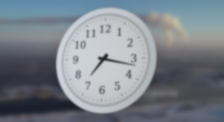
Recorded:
h=7 m=17
